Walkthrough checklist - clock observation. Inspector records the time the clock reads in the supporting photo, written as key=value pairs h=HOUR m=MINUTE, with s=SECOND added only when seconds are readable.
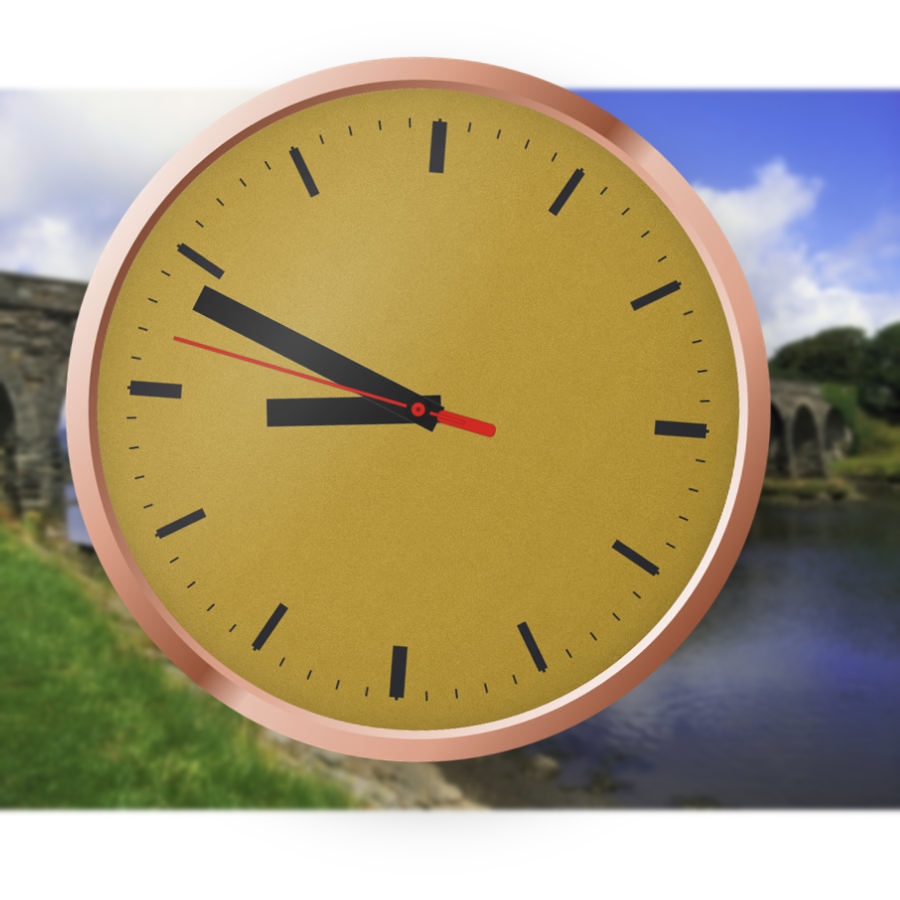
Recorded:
h=8 m=48 s=47
